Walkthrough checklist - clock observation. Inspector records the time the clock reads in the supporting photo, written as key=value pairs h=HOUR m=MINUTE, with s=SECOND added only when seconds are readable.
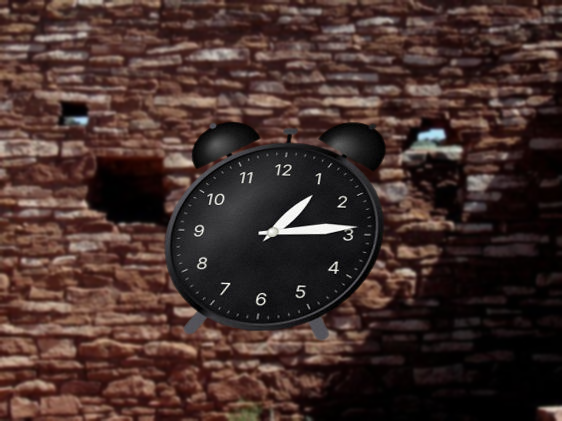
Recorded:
h=1 m=14
